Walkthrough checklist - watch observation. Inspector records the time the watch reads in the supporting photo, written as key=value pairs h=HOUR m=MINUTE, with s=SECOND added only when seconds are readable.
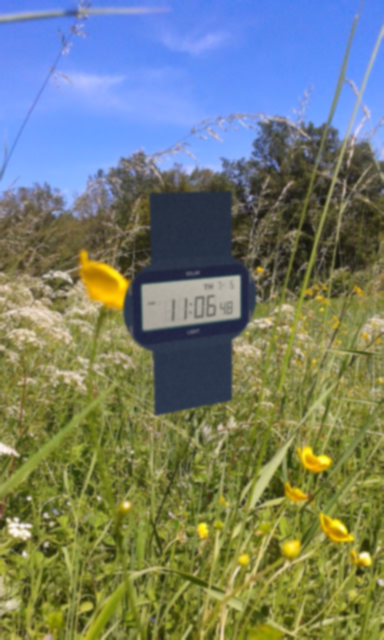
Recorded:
h=11 m=6 s=48
